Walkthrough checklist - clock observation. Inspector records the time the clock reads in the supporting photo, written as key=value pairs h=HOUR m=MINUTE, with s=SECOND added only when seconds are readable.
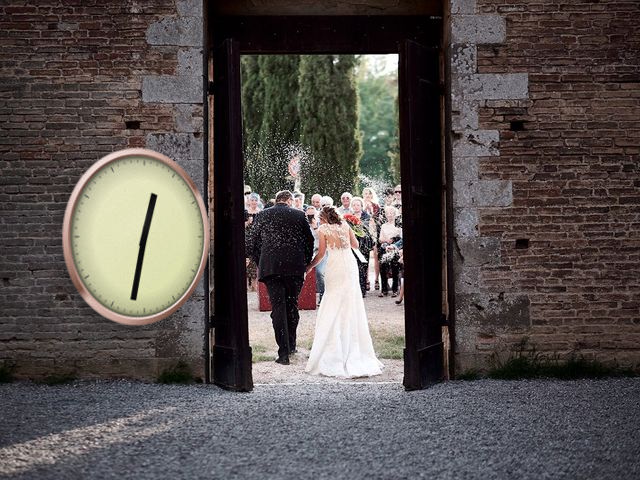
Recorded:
h=12 m=32
